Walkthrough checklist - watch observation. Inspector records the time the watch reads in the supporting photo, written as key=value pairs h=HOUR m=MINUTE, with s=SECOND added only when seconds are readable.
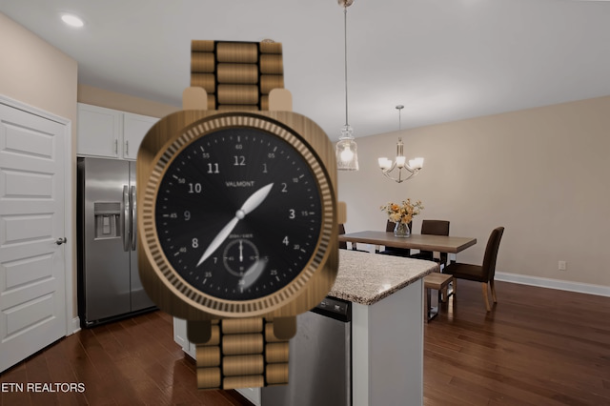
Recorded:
h=1 m=37
